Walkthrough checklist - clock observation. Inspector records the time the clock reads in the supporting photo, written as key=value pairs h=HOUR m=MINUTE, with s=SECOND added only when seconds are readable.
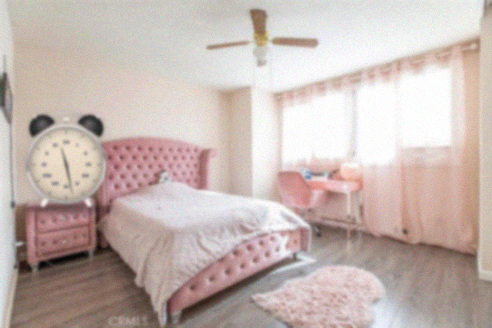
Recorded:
h=11 m=28
